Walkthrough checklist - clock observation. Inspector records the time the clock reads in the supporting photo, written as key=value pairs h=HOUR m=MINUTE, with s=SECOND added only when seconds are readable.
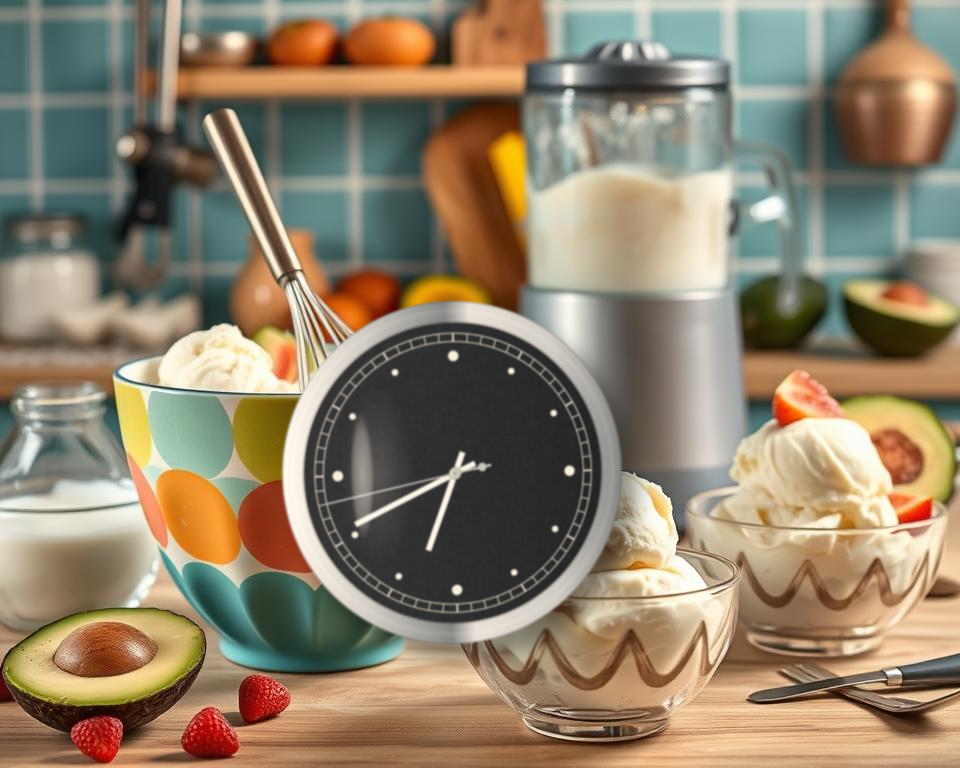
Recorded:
h=6 m=40 s=43
